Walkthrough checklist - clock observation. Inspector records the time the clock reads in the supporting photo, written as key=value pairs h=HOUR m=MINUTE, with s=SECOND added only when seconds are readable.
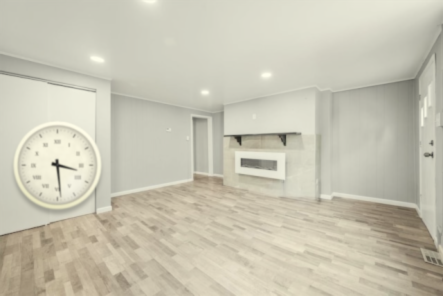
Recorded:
h=3 m=29
